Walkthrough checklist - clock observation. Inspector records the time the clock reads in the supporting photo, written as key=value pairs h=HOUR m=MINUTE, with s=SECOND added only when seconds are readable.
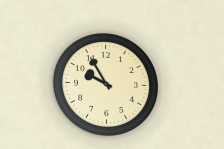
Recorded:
h=9 m=55
